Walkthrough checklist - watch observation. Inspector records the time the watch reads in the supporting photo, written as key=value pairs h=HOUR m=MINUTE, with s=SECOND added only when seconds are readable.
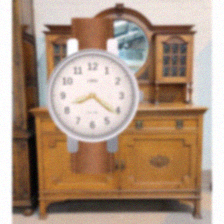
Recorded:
h=8 m=21
